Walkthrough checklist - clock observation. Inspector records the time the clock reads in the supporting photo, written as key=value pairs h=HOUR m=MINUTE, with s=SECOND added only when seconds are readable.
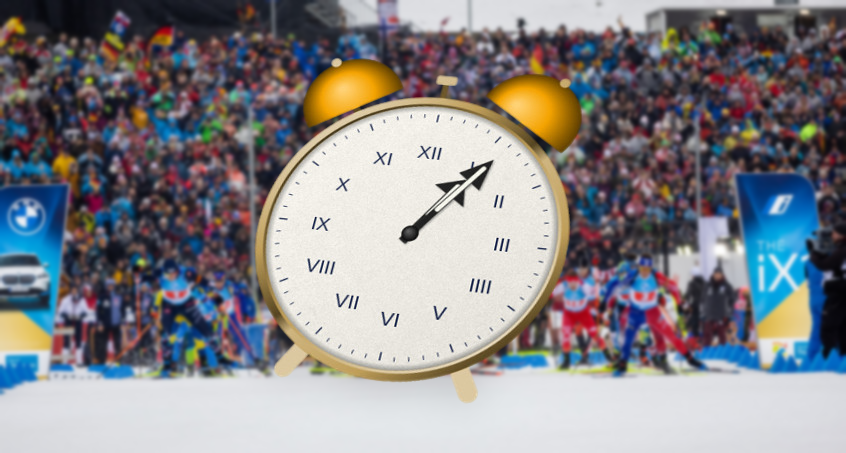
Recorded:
h=1 m=6
